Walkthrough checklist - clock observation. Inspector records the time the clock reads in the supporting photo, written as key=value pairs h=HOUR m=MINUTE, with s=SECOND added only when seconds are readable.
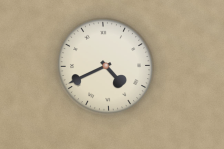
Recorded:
h=4 m=41
